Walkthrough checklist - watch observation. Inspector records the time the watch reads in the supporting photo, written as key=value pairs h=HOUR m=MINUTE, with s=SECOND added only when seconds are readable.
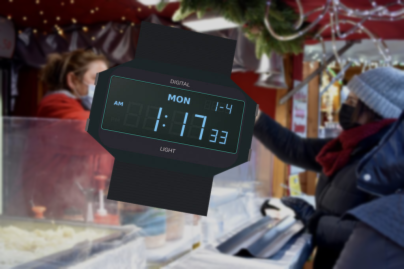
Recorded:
h=1 m=17 s=33
